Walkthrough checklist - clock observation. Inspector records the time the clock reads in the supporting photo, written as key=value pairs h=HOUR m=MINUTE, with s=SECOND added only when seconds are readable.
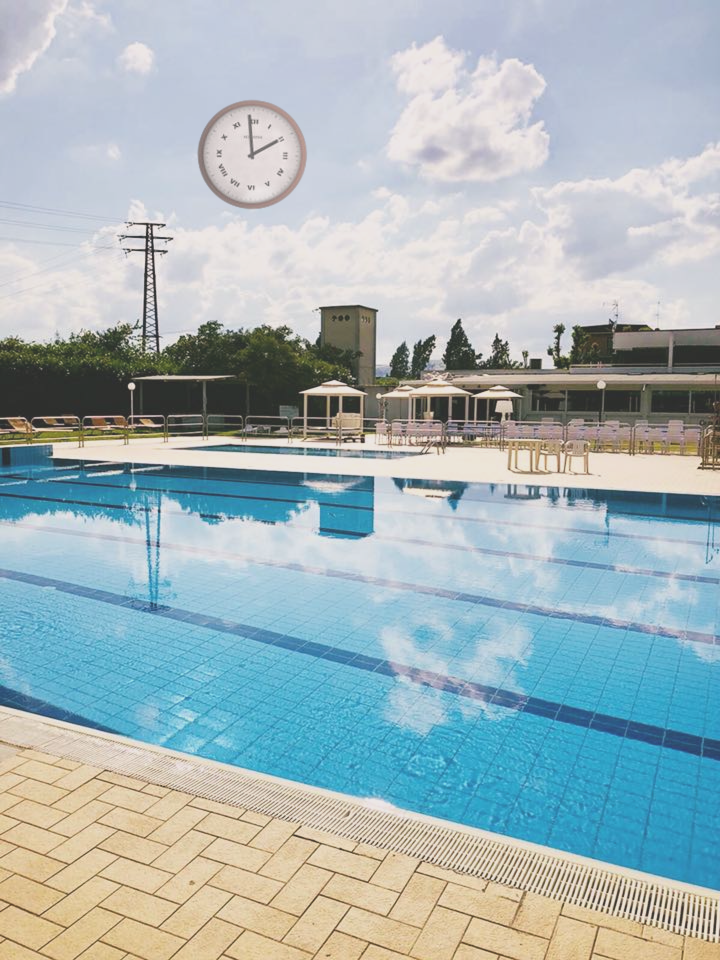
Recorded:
h=1 m=59
